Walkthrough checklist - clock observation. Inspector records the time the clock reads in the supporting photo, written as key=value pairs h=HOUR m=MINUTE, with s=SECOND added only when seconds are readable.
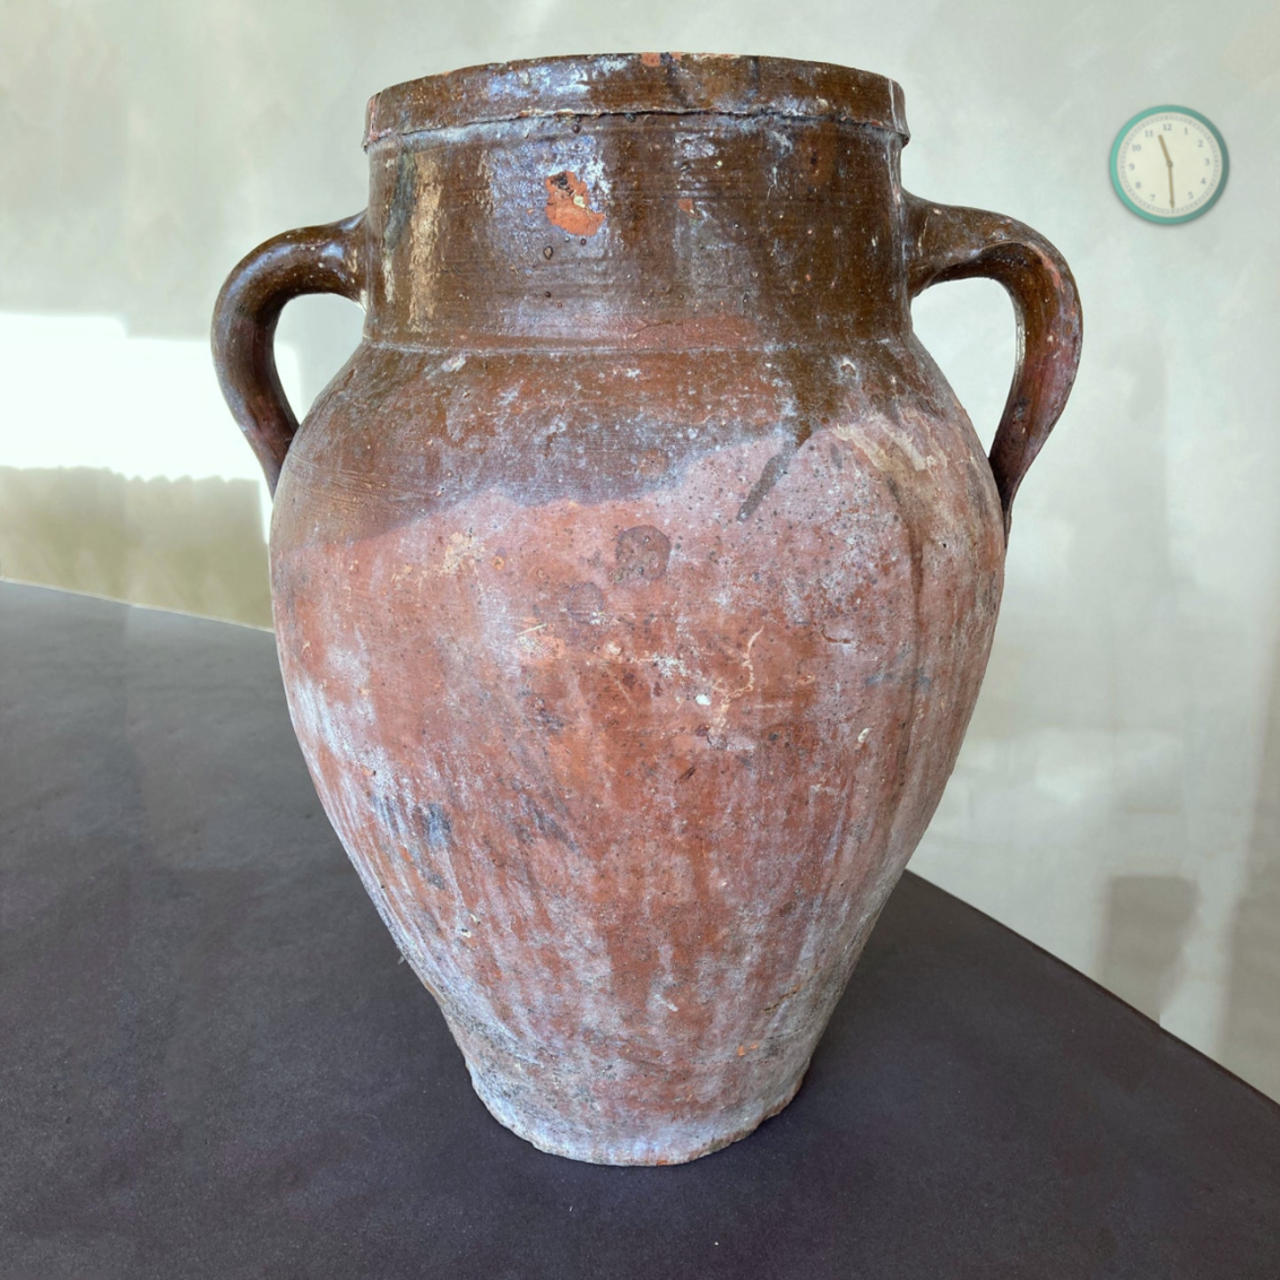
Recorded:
h=11 m=30
